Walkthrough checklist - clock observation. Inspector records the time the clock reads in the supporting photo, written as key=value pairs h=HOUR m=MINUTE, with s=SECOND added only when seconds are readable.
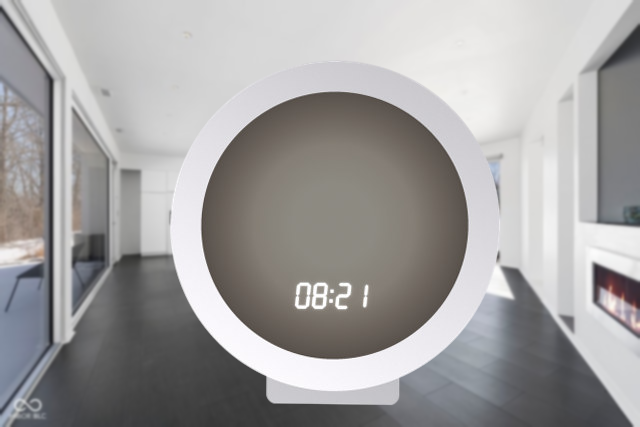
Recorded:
h=8 m=21
